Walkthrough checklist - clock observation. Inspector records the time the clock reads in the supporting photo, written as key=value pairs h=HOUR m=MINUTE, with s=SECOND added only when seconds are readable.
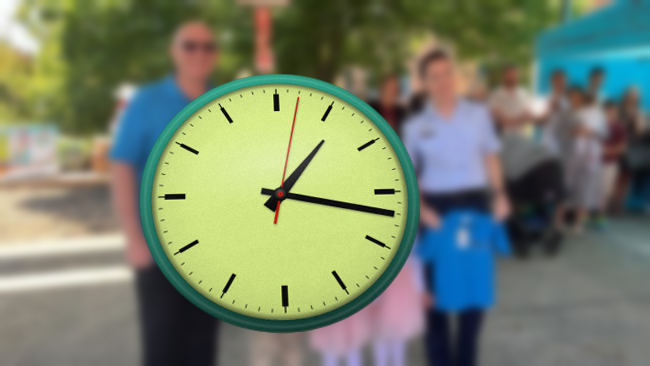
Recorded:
h=1 m=17 s=2
